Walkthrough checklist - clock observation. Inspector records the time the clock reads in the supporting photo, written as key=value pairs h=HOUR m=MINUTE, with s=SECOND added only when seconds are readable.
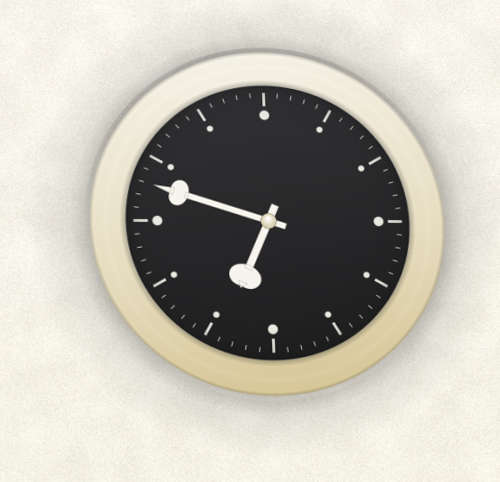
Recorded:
h=6 m=48
